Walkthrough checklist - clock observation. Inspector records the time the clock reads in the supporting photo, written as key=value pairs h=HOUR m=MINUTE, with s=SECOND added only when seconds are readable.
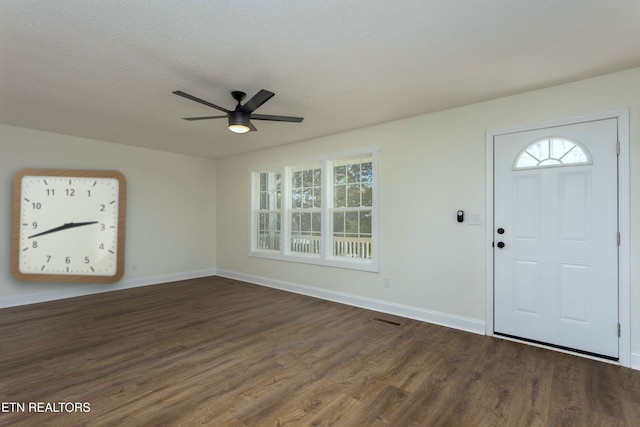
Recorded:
h=2 m=42
